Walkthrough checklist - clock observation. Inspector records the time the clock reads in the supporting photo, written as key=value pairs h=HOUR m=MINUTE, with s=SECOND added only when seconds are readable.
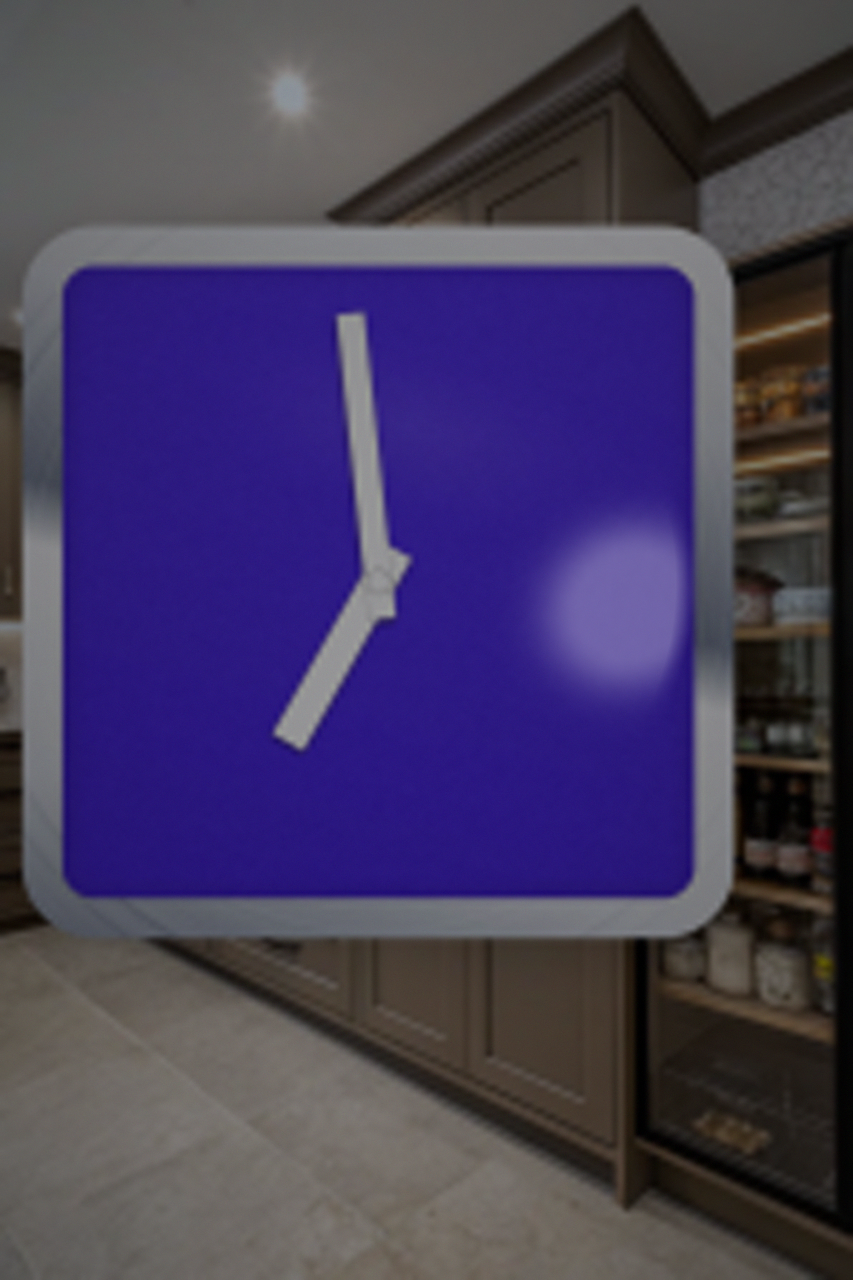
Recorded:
h=6 m=59
